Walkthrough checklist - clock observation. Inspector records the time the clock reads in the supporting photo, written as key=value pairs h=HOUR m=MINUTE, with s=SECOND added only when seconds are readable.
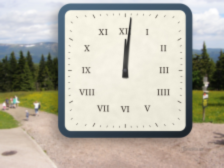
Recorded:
h=12 m=1
